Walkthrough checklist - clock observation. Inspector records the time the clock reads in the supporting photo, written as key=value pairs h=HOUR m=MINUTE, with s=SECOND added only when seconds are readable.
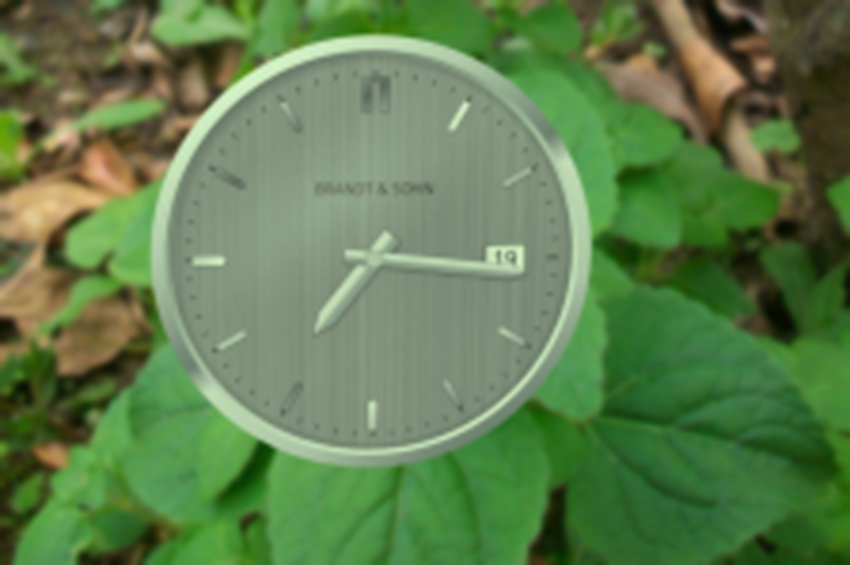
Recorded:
h=7 m=16
